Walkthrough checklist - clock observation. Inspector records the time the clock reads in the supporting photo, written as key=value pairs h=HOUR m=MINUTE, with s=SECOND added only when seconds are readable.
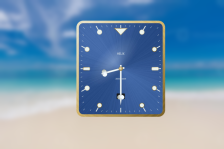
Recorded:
h=8 m=30
